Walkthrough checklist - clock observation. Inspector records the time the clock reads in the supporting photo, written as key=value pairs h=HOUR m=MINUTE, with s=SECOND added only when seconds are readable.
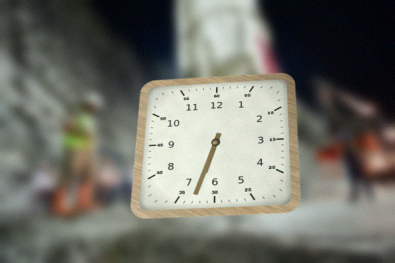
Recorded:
h=6 m=33
